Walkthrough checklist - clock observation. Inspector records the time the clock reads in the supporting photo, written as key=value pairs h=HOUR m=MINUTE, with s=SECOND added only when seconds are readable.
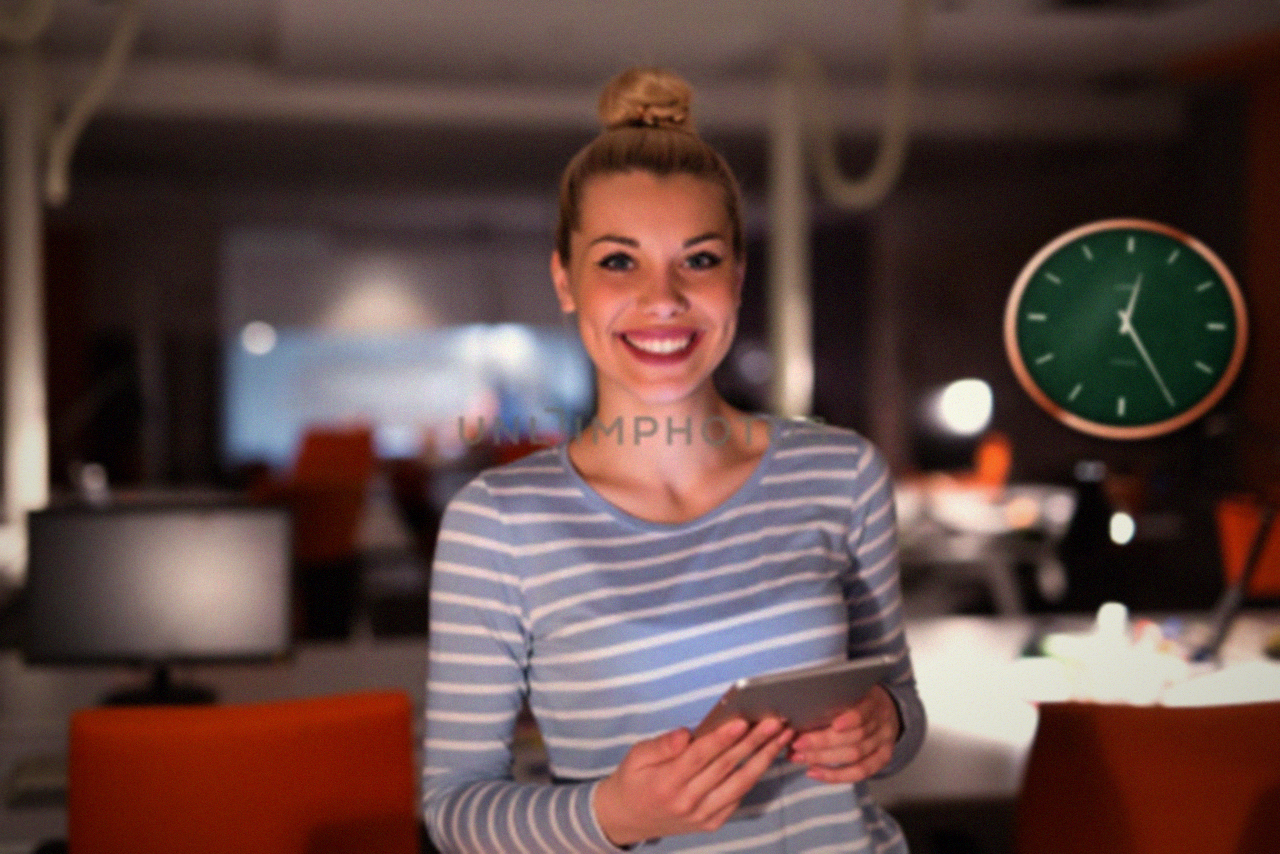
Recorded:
h=12 m=25
